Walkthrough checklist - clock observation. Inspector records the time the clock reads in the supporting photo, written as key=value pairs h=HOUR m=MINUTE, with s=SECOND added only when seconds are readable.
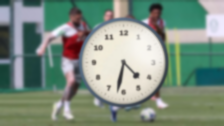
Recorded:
h=4 m=32
